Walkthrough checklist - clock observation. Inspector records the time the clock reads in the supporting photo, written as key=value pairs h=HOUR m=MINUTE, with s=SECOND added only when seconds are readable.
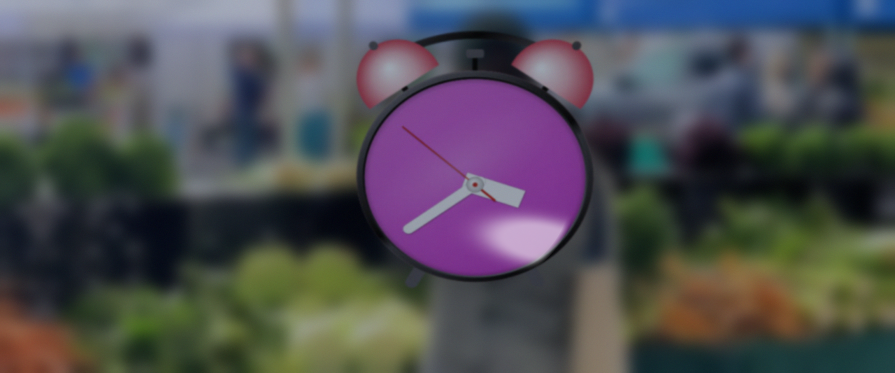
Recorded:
h=3 m=38 s=52
